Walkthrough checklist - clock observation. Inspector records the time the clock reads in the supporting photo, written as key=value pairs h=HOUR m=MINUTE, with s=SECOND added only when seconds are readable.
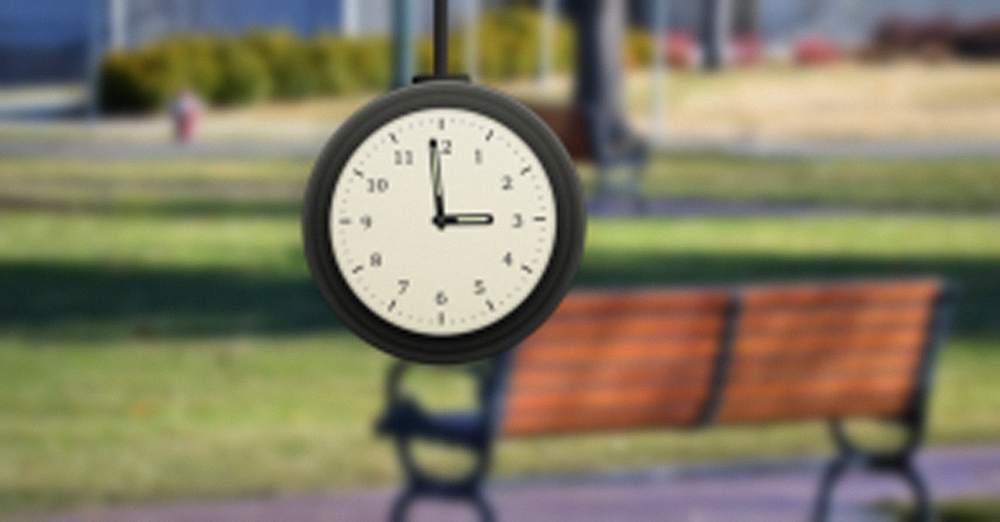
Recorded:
h=2 m=59
